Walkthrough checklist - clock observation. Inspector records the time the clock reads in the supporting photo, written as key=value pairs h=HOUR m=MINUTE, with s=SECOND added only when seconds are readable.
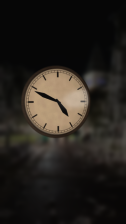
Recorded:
h=4 m=49
